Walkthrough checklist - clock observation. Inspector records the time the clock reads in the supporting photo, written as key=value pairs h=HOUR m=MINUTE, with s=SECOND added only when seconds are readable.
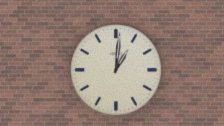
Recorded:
h=1 m=1
